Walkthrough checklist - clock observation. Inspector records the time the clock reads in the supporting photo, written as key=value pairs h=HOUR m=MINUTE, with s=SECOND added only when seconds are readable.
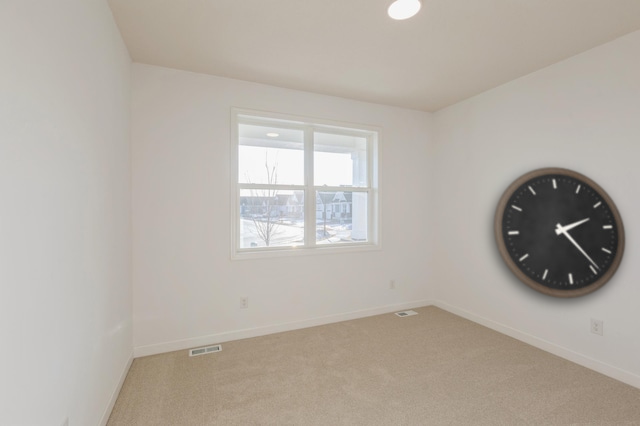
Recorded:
h=2 m=24
